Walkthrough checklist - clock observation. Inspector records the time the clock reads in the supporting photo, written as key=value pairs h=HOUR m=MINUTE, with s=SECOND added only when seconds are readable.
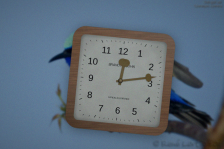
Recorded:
h=12 m=13
